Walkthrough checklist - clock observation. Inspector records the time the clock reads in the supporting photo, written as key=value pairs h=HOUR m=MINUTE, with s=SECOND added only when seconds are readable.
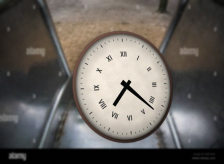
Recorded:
h=7 m=22
